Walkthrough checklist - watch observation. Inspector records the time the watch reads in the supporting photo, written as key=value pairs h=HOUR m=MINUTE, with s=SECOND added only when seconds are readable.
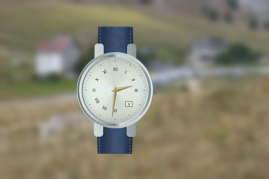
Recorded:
h=2 m=31
